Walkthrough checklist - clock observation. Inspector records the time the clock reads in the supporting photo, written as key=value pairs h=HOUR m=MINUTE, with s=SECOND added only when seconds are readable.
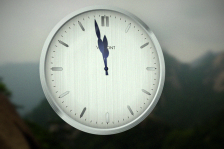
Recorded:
h=11 m=58
